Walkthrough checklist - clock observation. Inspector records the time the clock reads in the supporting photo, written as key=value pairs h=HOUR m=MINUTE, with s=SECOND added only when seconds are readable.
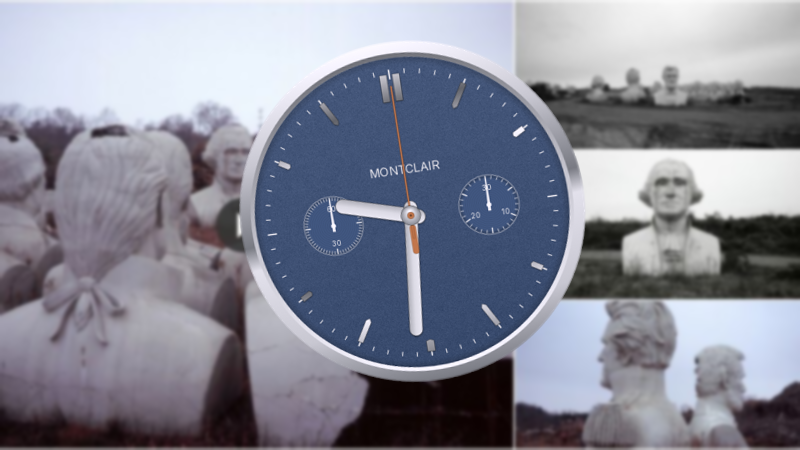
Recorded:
h=9 m=31
